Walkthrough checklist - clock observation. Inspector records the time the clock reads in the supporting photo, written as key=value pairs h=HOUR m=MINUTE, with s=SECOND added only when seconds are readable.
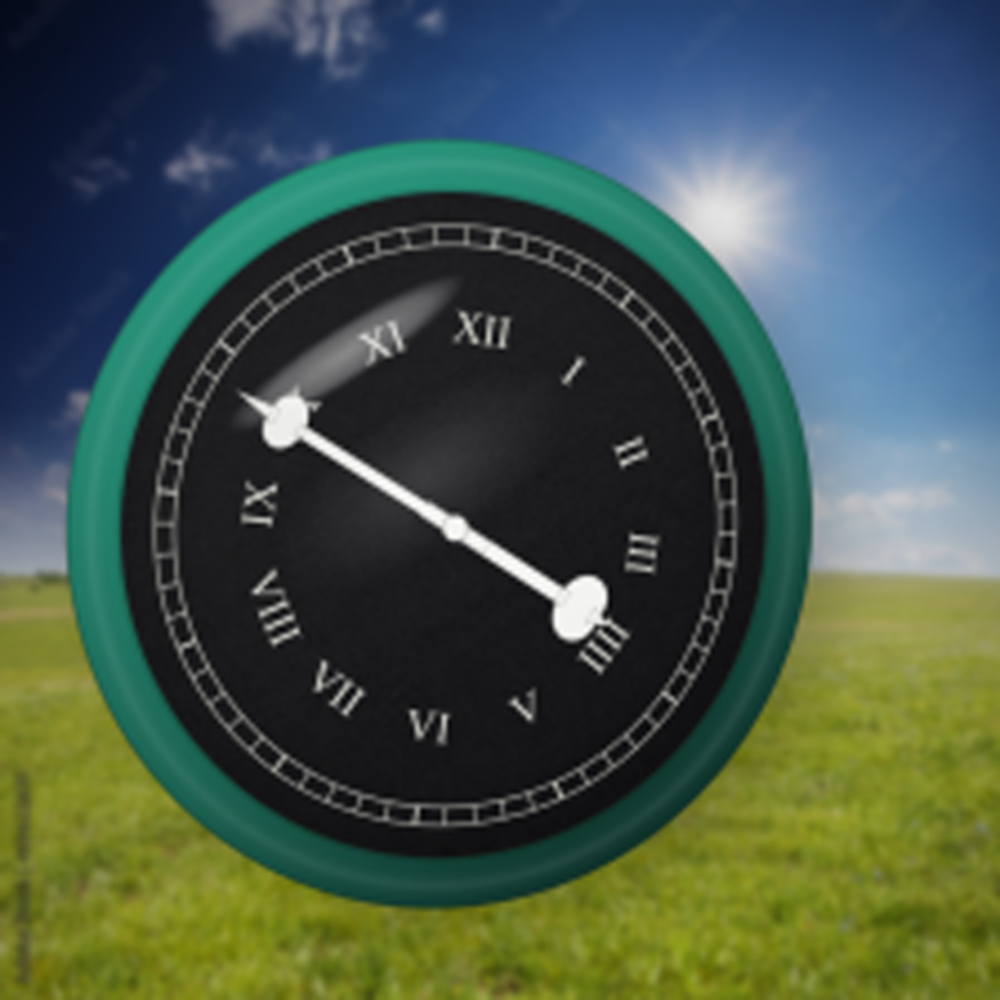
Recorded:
h=3 m=49
